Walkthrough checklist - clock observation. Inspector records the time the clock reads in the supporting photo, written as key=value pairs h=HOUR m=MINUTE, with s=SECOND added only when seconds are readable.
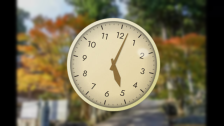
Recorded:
h=5 m=2
